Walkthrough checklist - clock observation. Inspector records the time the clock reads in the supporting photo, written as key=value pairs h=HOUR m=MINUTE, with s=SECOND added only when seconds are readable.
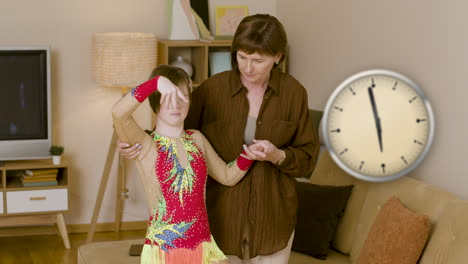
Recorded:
h=5 m=59
